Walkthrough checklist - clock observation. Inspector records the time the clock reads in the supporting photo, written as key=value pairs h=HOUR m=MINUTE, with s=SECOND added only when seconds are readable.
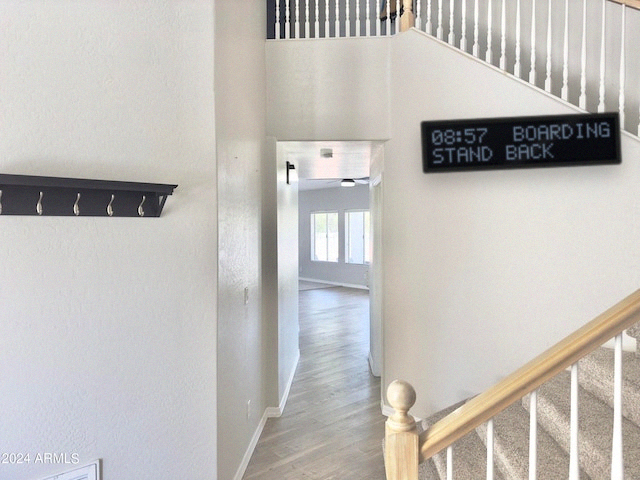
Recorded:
h=8 m=57
